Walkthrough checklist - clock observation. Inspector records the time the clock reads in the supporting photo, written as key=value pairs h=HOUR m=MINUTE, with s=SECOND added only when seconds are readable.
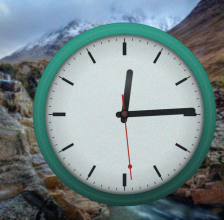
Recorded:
h=12 m=14 s=29
